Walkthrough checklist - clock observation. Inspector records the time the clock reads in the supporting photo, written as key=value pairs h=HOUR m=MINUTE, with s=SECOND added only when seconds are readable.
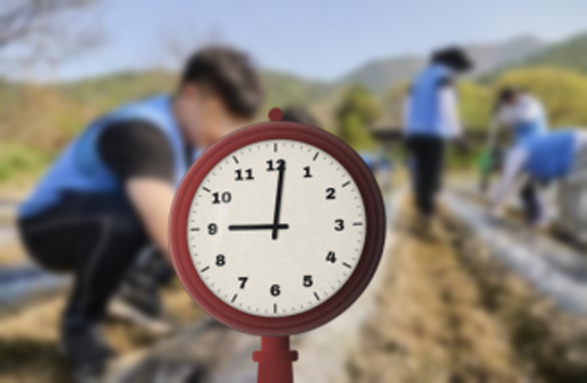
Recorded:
h=9 m=1
